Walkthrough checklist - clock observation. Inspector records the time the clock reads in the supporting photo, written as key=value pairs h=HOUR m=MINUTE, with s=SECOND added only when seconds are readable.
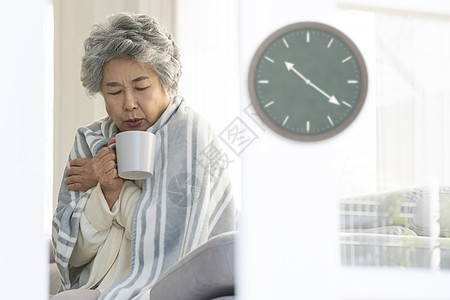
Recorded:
h=10 m=21
